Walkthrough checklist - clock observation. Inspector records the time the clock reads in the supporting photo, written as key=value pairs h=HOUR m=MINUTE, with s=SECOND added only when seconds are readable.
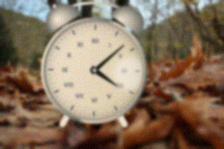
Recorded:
h=4 m=8
